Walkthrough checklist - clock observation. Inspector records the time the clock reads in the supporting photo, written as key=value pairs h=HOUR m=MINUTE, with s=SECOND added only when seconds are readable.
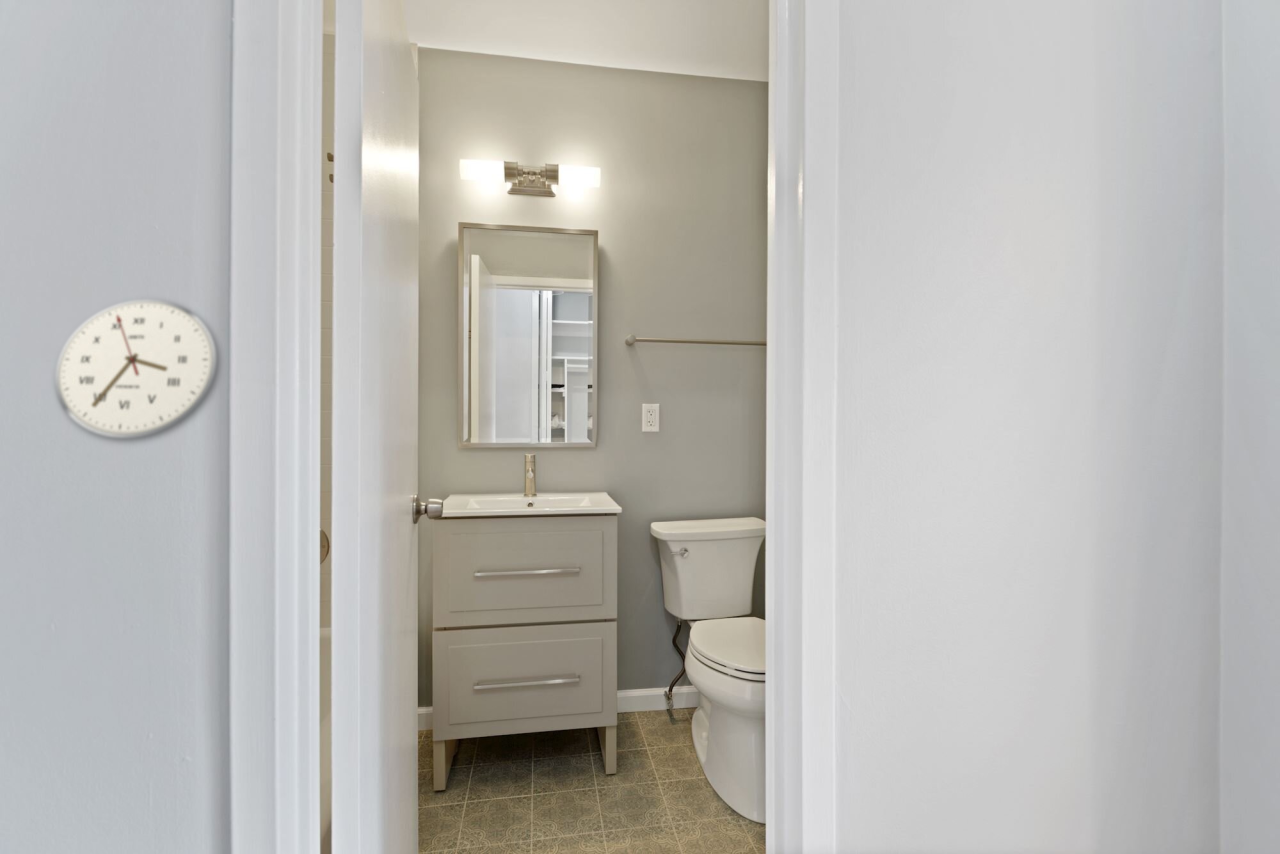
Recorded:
h=3 m=34 s=56
